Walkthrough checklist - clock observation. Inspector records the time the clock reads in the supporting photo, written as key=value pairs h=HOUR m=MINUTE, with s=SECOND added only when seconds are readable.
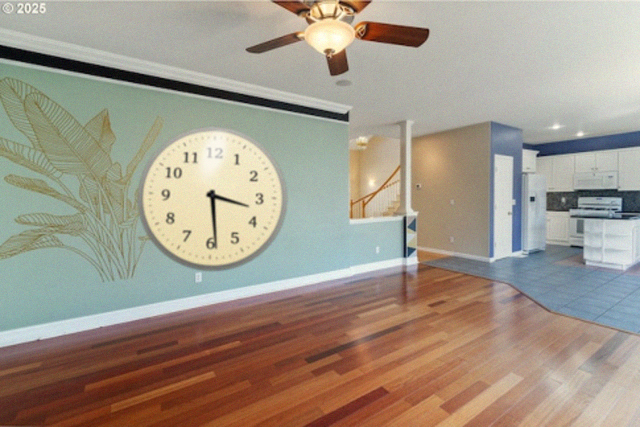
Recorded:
h=3 m=29
